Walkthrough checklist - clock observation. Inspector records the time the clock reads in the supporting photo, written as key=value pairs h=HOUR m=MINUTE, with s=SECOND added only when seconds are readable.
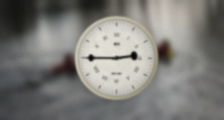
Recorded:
h=2 m=45
